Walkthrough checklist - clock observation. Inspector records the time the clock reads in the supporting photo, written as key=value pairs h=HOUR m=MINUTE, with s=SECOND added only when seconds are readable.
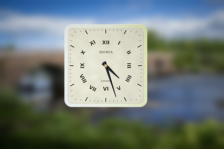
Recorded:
h=4 m=27
